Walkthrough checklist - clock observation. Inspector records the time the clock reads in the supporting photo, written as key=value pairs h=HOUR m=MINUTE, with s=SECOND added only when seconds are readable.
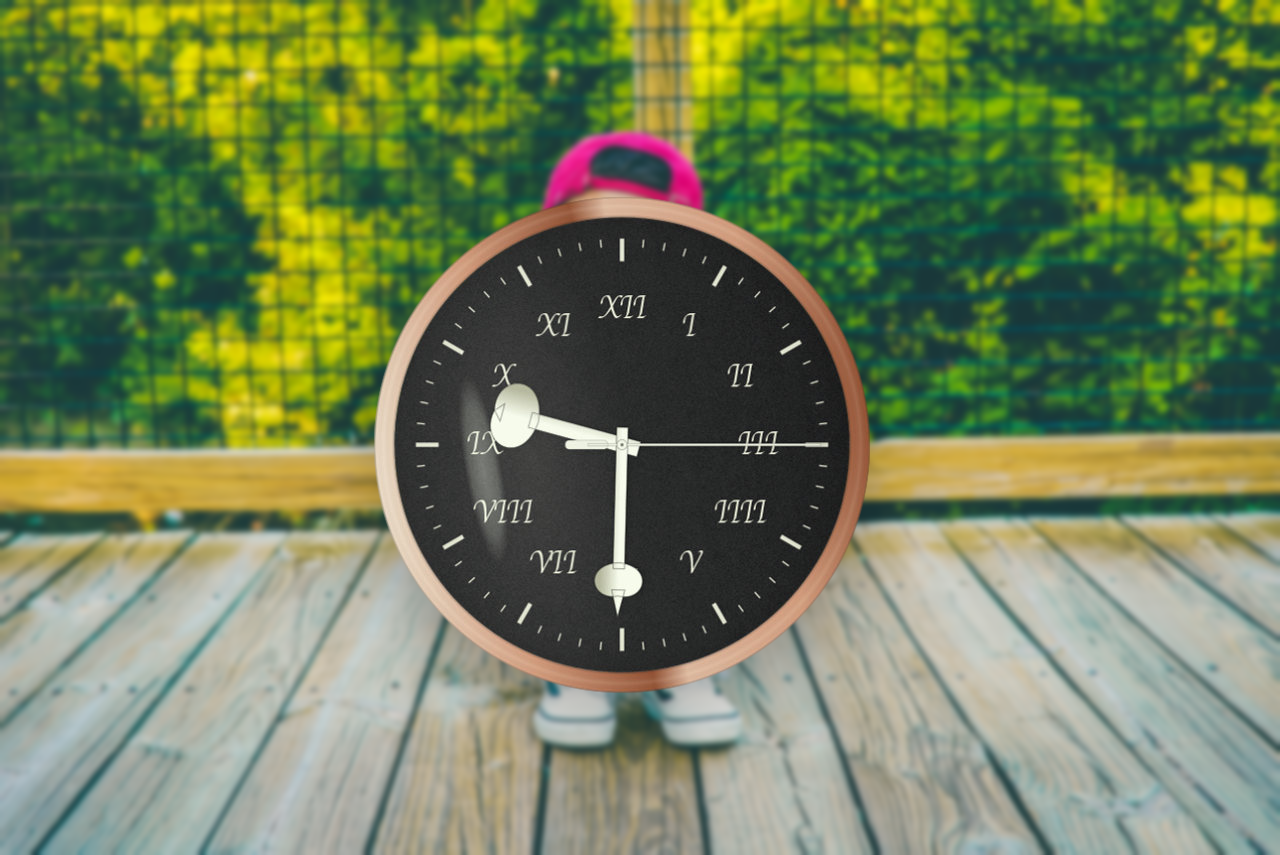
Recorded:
h=9 m=30 s=15
